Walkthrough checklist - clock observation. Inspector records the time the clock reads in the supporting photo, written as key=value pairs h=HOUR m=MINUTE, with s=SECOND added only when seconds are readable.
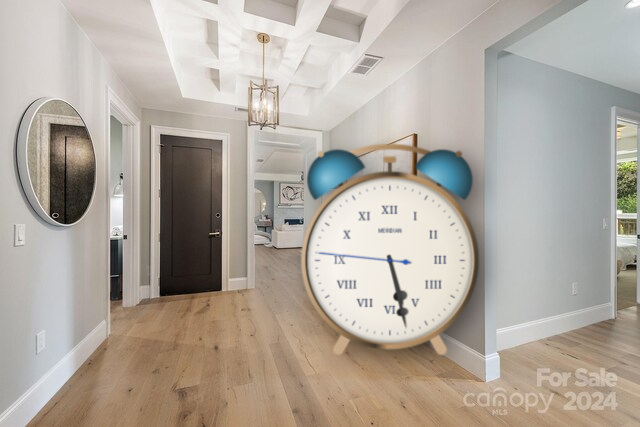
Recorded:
h=5 m=27 s=46
